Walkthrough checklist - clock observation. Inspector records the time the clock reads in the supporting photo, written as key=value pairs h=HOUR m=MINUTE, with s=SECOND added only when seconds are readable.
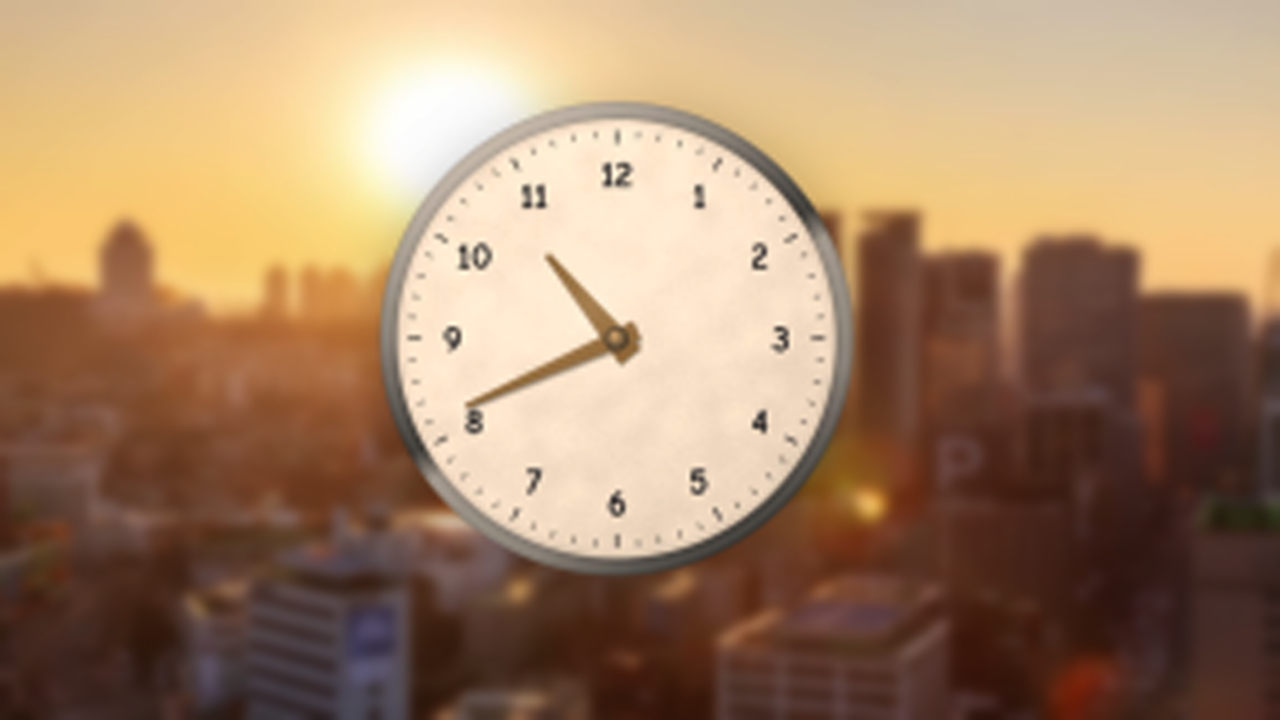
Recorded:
h=10 m=41
